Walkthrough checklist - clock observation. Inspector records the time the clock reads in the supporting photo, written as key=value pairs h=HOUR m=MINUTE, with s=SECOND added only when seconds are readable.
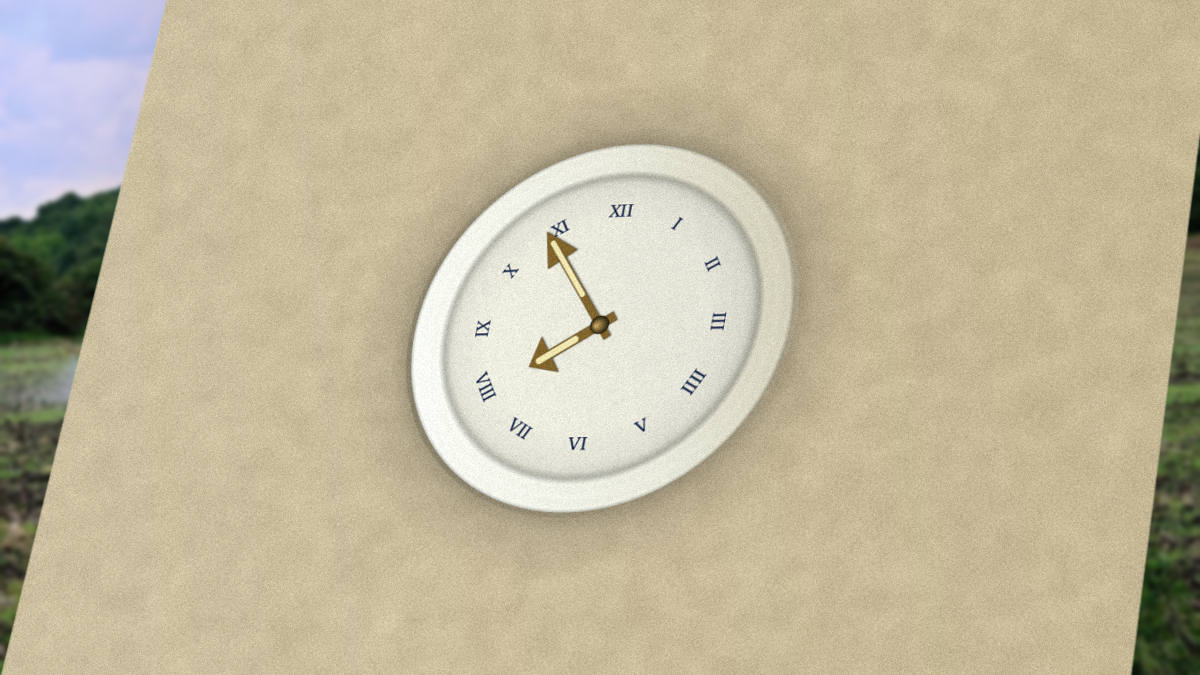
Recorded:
h=7 m=54
